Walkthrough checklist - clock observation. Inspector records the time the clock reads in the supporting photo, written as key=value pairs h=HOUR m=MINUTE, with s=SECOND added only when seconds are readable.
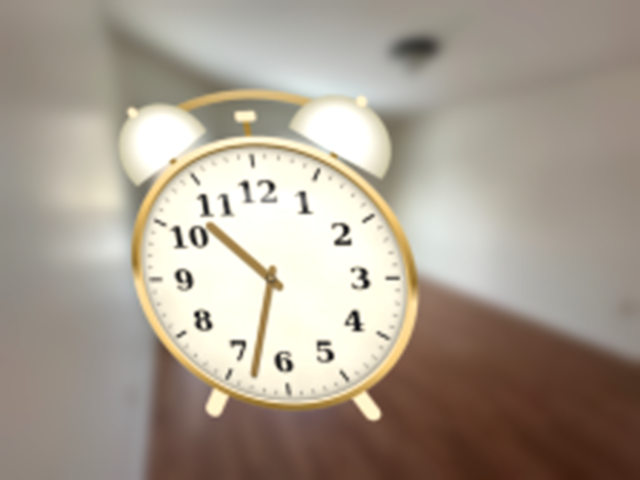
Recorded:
h=10 m=33
